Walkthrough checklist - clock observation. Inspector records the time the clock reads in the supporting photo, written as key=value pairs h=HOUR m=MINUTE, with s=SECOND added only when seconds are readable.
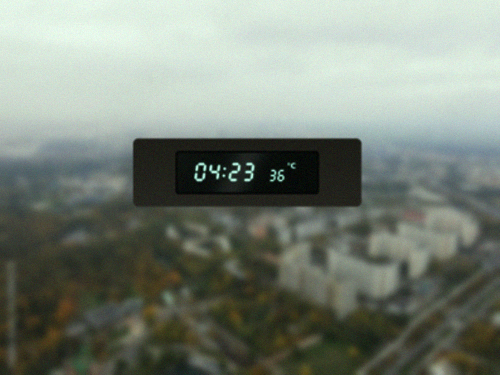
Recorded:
h=4 m=23
